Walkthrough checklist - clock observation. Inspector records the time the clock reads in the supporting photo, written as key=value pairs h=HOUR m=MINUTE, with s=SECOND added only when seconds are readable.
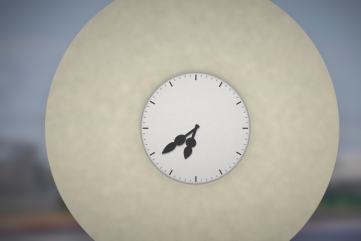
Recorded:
h=6 m=39
